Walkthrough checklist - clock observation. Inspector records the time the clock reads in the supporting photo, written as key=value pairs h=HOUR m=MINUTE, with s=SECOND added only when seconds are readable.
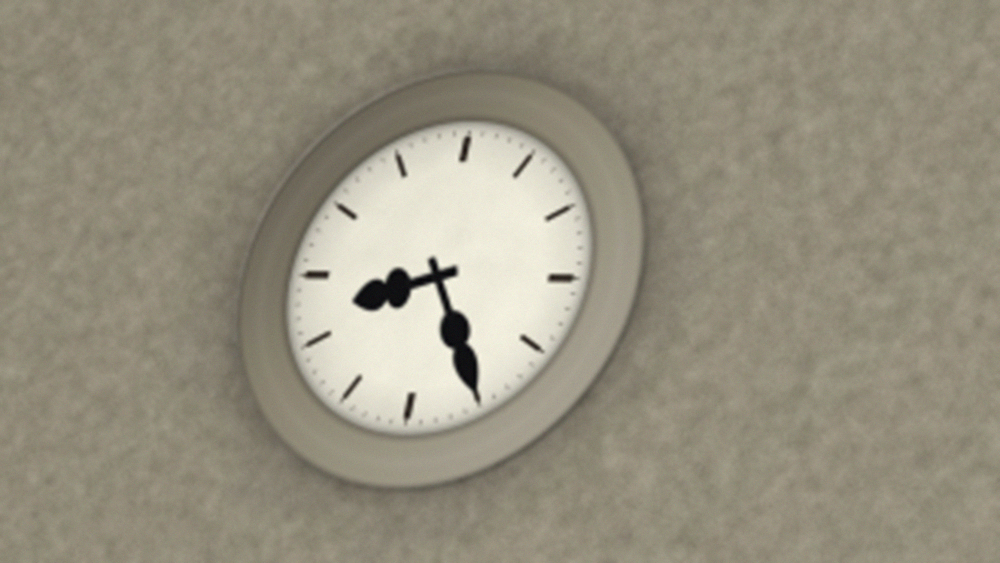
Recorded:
h=8 m=25
